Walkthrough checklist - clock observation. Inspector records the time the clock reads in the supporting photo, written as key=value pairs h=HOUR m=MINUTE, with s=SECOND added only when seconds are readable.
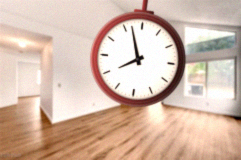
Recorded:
h=7 m=57
